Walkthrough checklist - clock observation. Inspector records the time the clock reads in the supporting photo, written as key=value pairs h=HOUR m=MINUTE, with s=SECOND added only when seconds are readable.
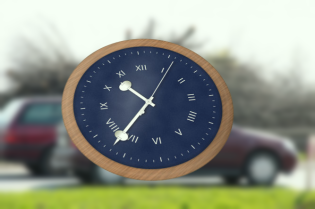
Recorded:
h=10 m=37 s=6
